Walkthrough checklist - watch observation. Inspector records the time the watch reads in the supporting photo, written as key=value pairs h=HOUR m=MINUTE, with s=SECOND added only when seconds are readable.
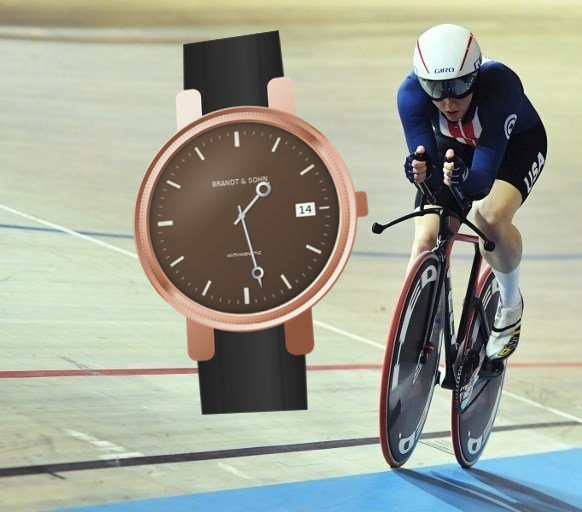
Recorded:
h=1 m=28
